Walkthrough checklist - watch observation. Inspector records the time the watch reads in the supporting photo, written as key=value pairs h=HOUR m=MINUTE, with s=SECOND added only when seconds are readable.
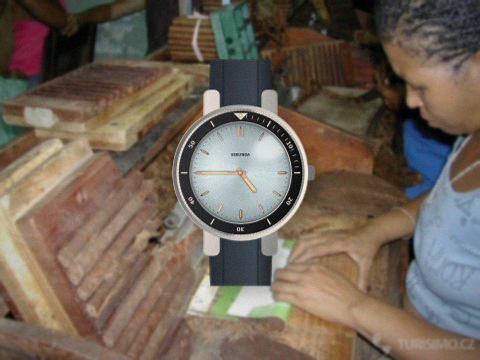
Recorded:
h=4 m=45
